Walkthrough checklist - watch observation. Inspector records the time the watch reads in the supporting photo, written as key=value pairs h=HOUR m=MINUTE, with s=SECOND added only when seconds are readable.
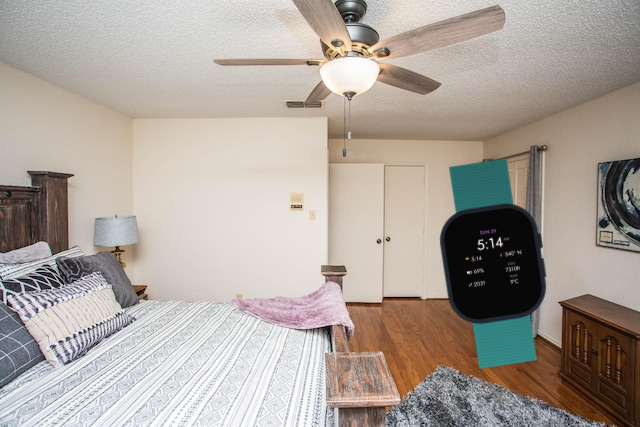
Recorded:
h=5 m=14
